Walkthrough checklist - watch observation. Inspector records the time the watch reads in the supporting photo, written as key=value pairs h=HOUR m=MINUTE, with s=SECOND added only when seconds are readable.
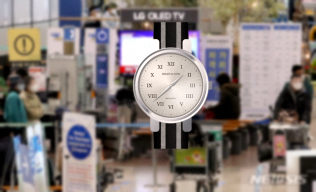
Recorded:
h=1 m=38
